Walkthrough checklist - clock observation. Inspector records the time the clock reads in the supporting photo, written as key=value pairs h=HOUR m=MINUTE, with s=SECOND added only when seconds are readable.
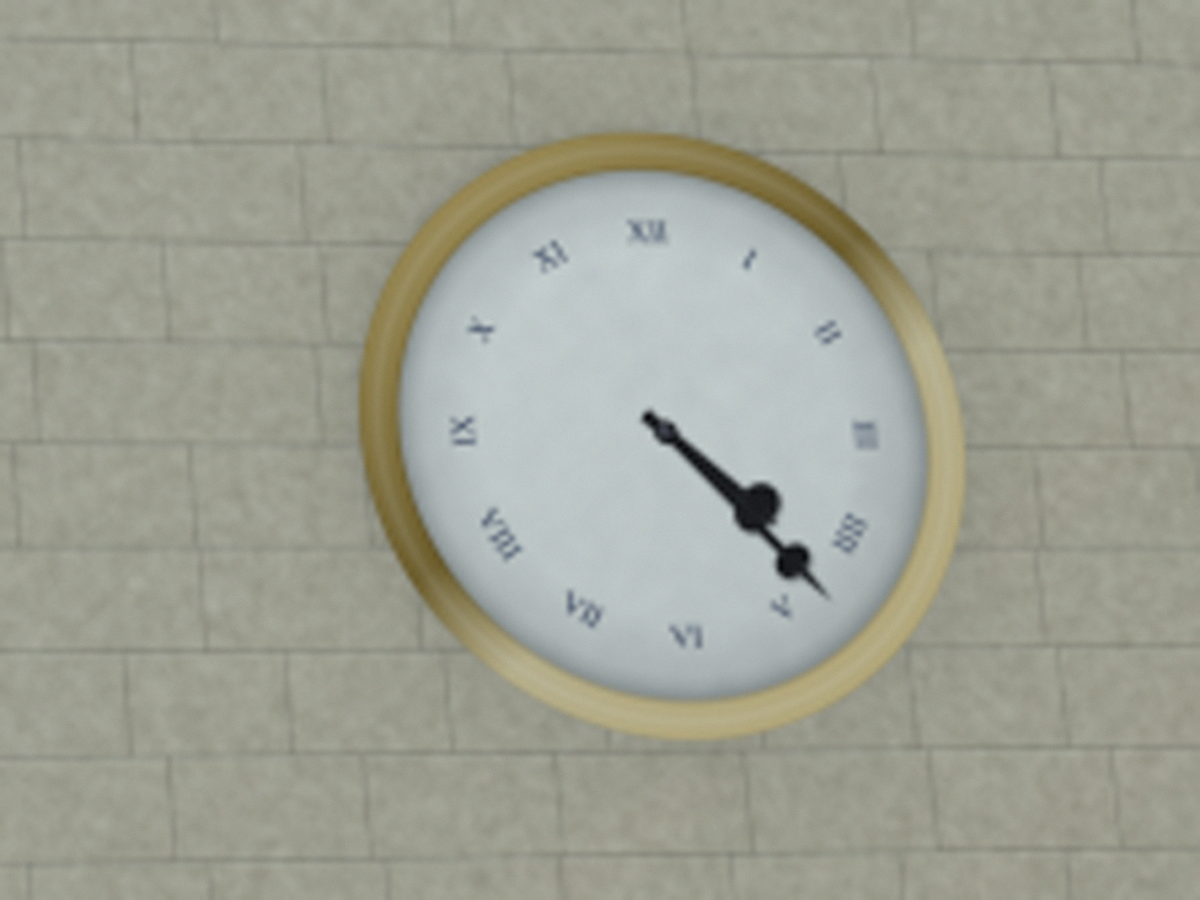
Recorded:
h=4 m=23
